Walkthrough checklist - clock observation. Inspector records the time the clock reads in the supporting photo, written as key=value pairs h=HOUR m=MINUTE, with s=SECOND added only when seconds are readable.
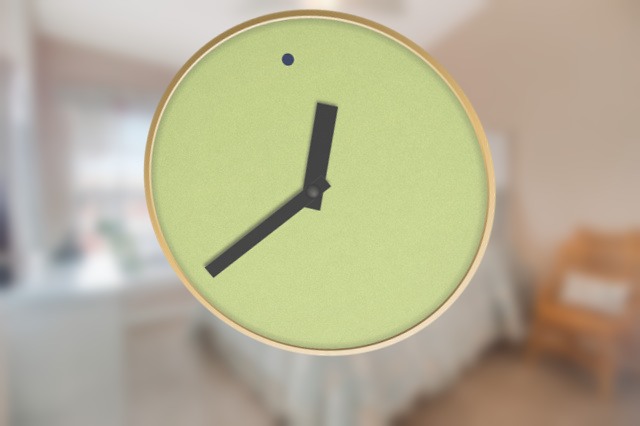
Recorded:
h=12 m=40
